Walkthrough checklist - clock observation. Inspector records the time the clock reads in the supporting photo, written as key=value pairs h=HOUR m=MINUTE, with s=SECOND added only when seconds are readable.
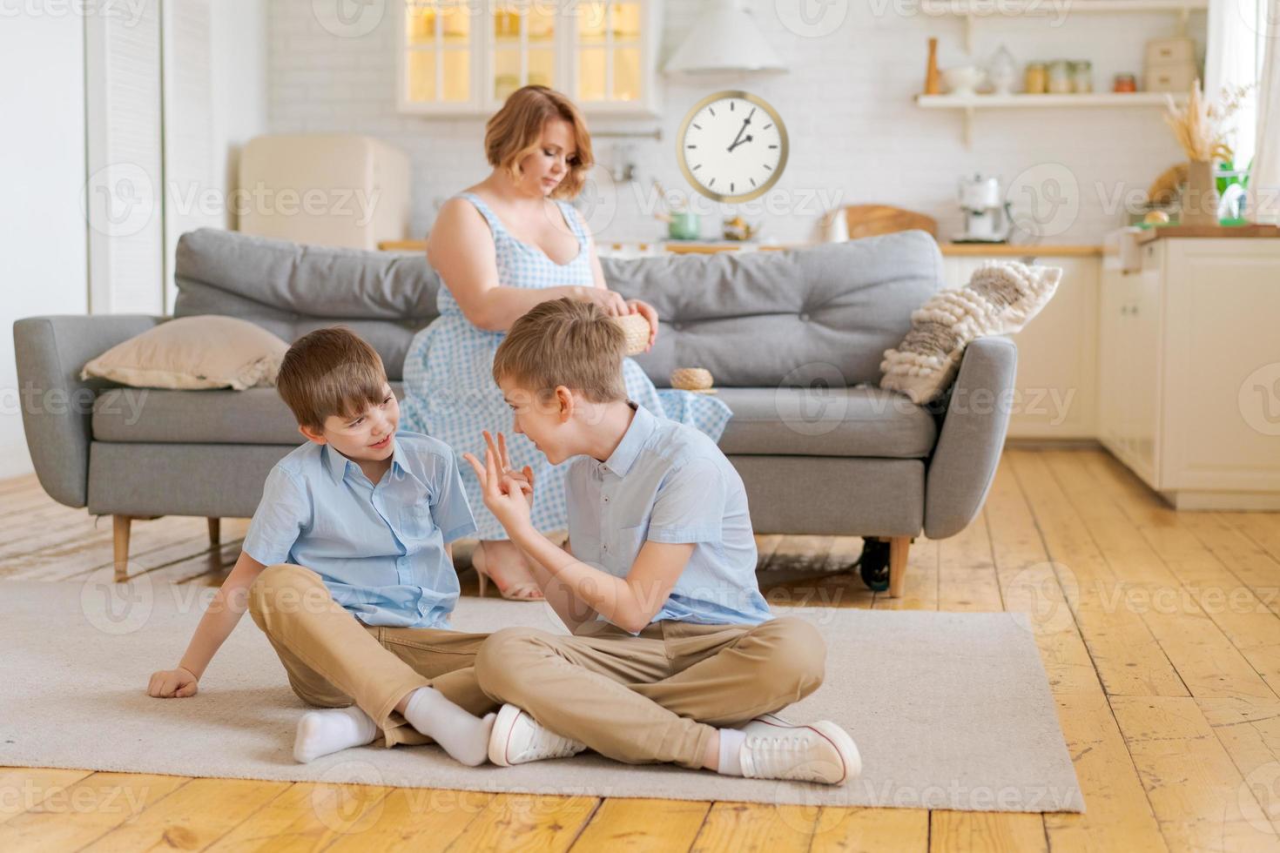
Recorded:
h=2 m=5
